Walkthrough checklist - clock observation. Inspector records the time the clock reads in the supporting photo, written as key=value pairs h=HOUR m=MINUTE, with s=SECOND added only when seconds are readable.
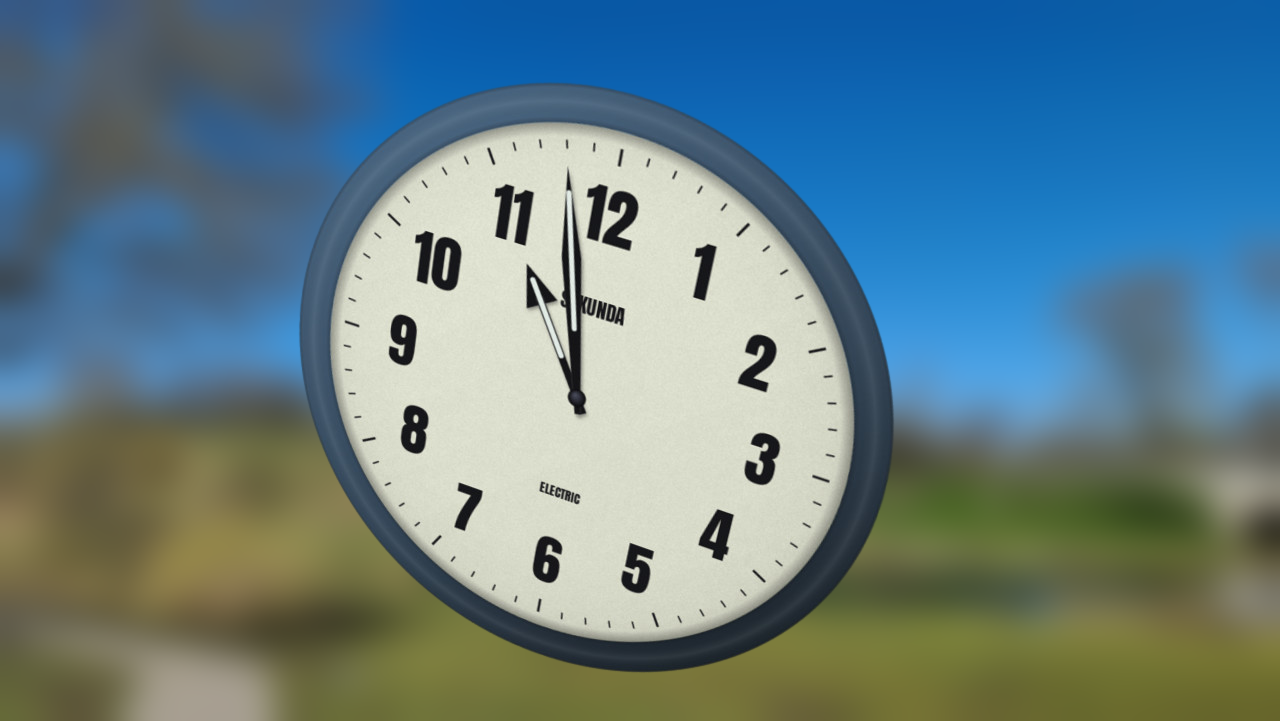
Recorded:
h=10 m=58
